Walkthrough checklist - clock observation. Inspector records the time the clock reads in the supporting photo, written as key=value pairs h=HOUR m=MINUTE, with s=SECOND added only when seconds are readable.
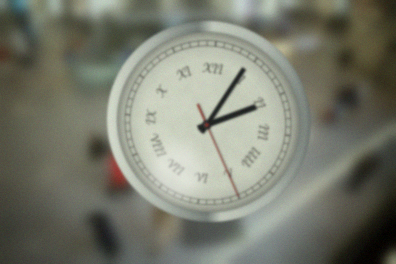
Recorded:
h=2 m=4 s=25
